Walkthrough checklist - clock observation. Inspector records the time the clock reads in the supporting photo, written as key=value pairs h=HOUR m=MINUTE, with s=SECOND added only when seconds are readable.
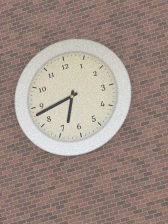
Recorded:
h=6 m=43
